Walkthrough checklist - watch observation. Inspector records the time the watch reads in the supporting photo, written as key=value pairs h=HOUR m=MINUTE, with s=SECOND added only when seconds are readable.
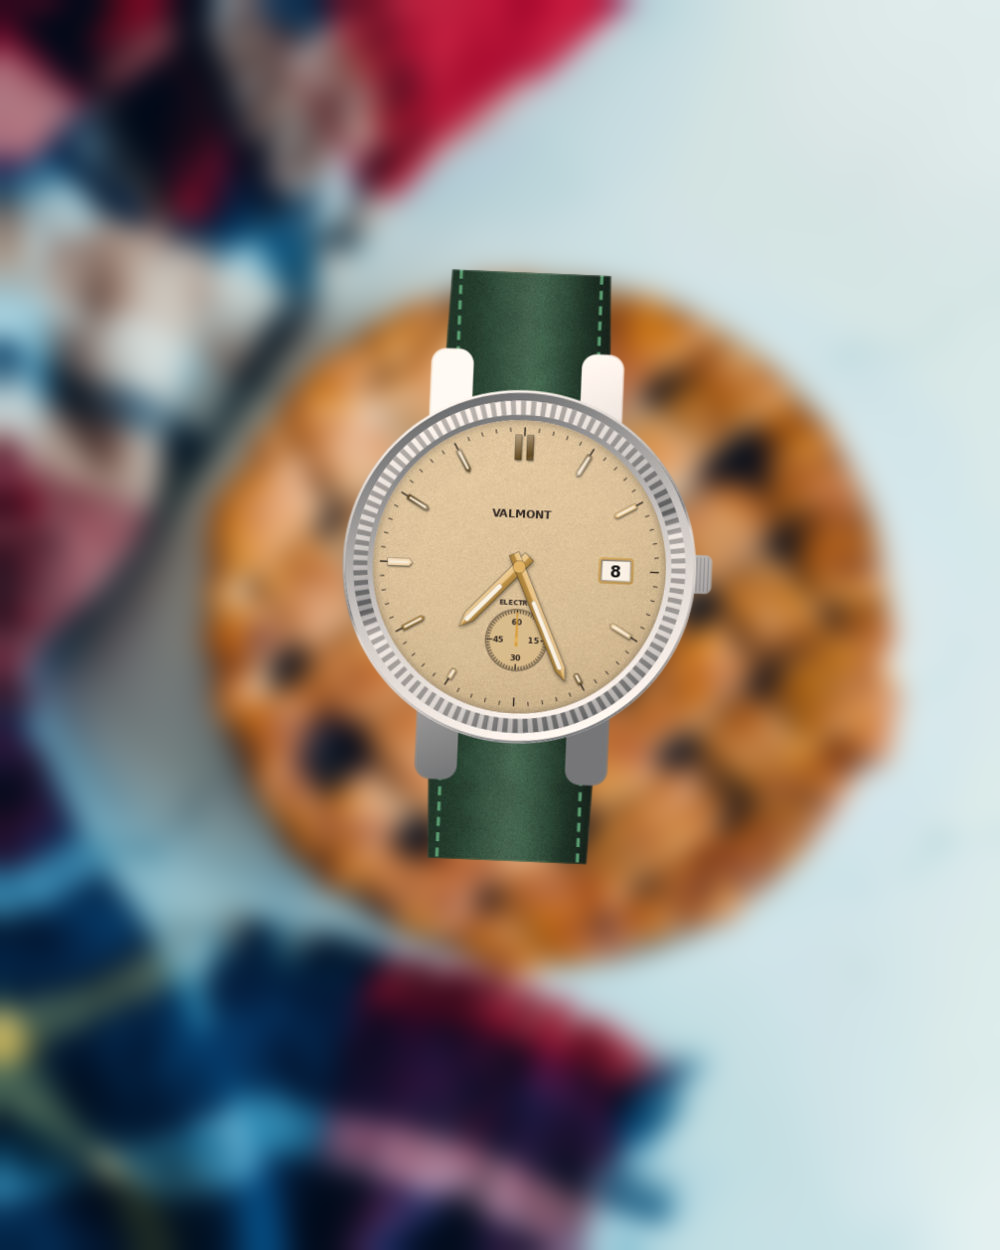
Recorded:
h=7 m=26
